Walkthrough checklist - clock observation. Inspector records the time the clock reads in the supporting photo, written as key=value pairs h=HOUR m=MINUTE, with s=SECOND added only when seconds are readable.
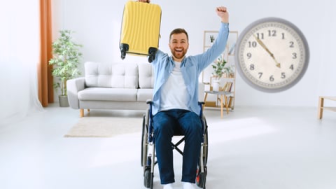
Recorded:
h=4 m=53
